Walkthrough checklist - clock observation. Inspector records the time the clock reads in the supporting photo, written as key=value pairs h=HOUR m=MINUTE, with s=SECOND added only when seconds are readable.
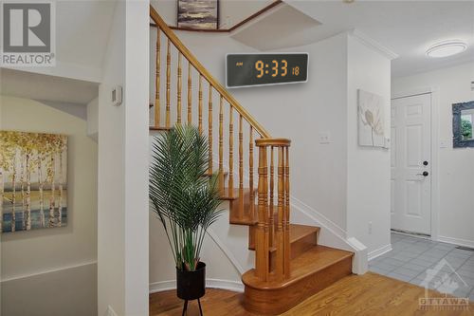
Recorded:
h=9 m=33 s=18
